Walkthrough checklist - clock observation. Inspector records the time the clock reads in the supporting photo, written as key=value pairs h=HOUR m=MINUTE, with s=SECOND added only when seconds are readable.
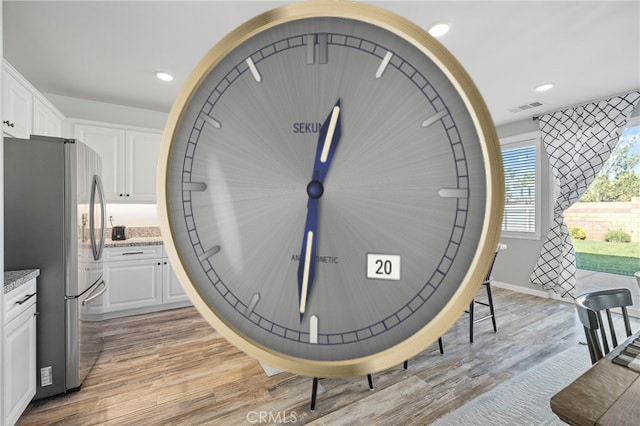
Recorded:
h=12 m=31
